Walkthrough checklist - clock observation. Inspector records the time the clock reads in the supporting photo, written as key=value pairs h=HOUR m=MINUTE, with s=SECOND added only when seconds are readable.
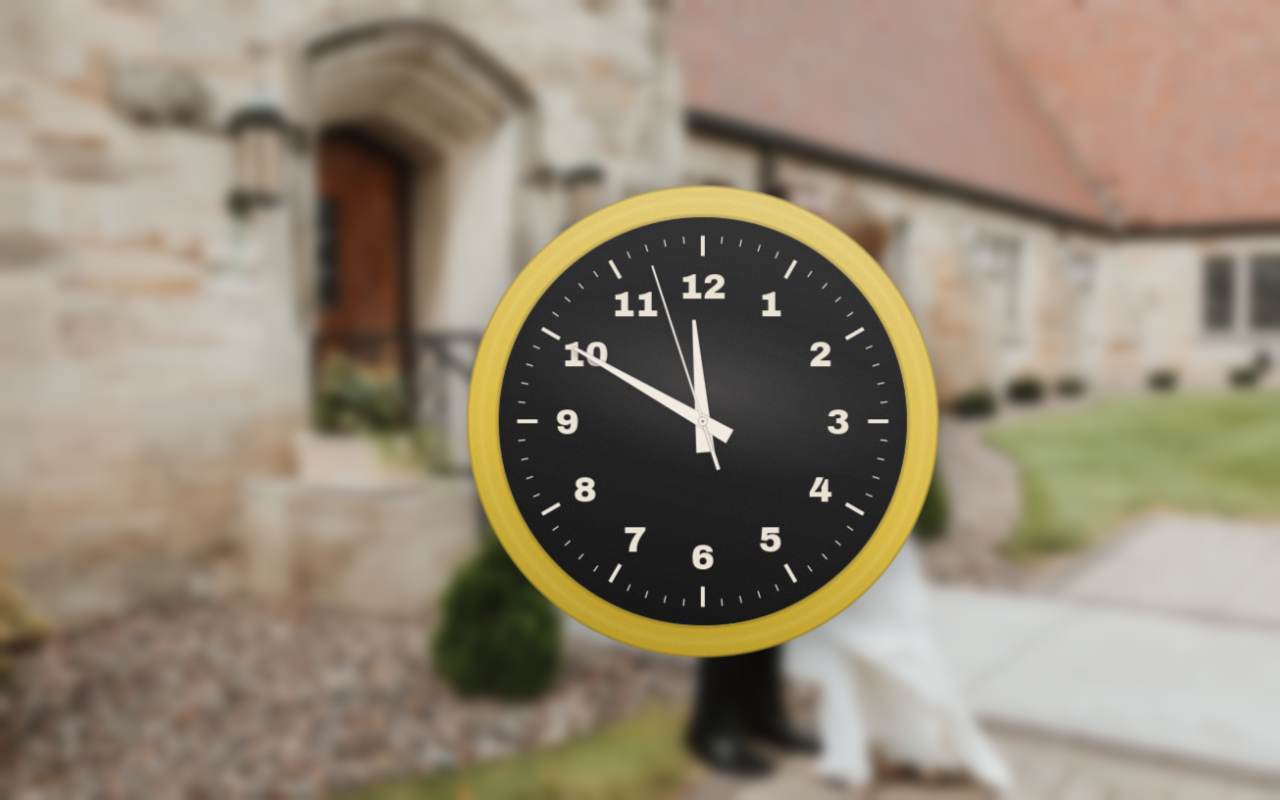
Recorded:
h=11 m=49 s=57
